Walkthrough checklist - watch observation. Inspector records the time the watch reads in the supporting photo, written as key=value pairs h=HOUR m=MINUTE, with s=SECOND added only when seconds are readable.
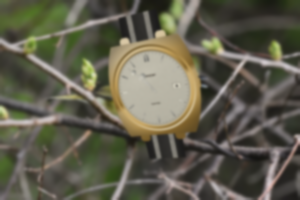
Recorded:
h=10 m=53
